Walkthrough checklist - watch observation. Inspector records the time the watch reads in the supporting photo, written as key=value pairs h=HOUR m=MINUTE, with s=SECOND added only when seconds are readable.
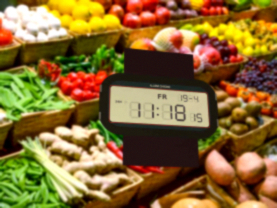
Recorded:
h=11 m=18
